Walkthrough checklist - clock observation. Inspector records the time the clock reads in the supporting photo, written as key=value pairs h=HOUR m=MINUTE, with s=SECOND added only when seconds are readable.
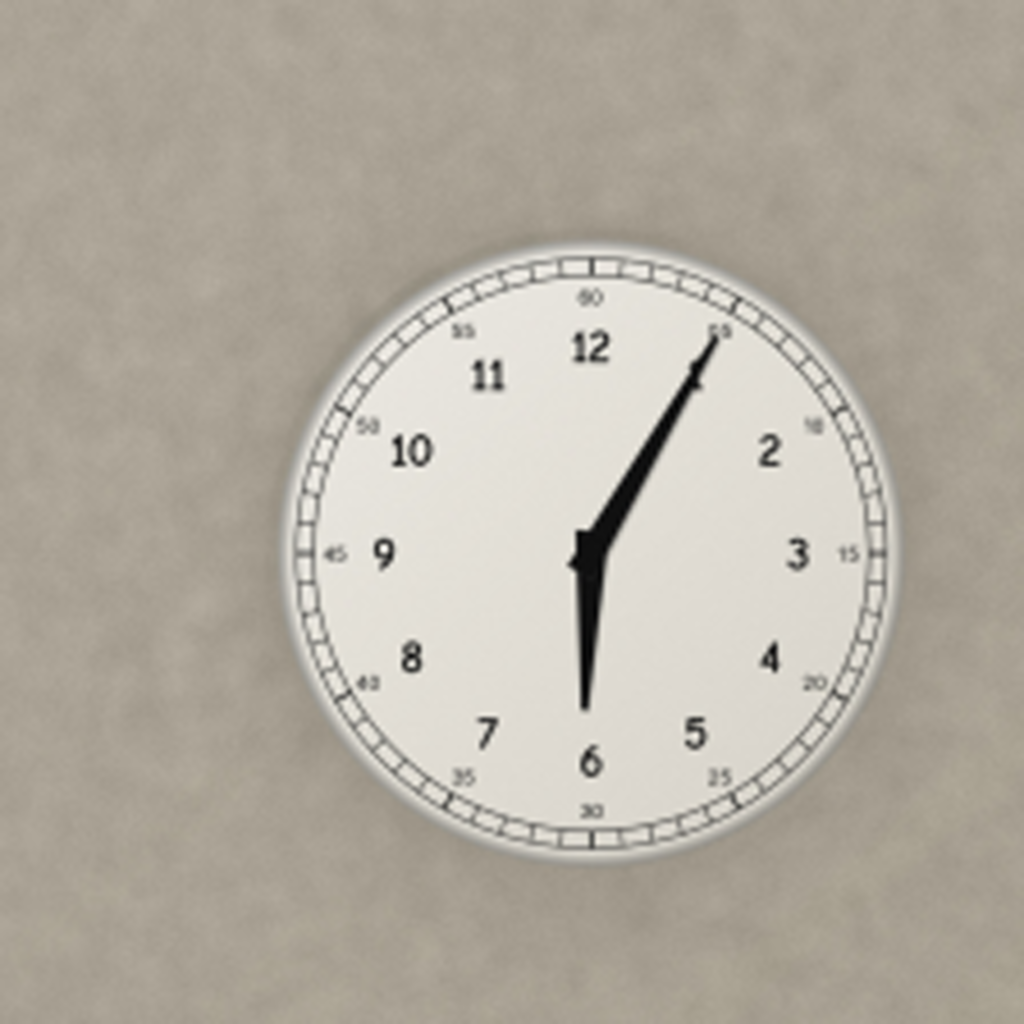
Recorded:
h=6 m=5
